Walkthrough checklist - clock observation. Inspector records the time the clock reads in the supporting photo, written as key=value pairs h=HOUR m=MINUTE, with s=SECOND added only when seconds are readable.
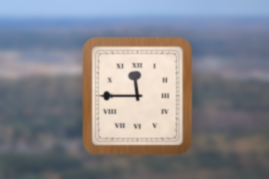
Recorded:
h=11 m=45
